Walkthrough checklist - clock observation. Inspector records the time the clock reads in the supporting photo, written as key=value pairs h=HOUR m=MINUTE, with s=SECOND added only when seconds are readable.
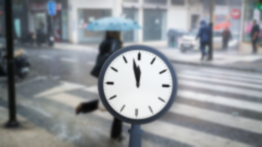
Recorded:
h=11 m=58
